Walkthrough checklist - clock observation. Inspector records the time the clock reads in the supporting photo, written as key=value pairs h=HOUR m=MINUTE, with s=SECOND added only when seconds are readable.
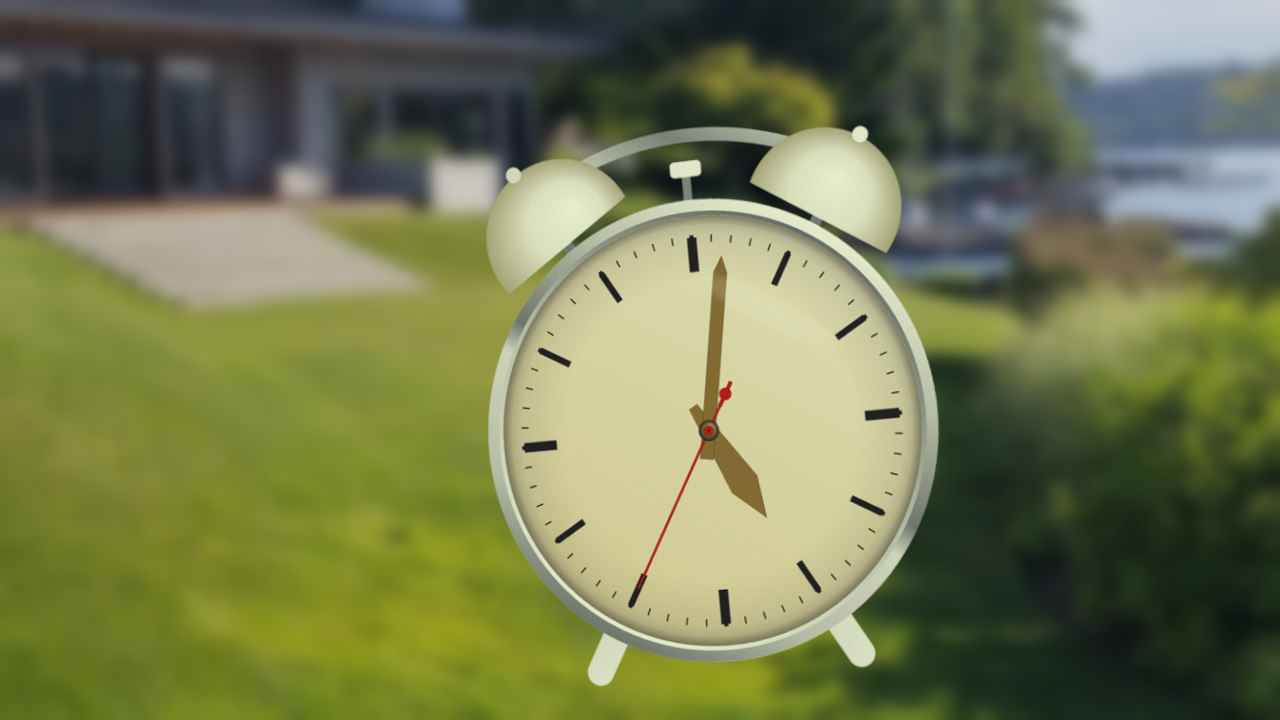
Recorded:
h=5 m=1 s=35
